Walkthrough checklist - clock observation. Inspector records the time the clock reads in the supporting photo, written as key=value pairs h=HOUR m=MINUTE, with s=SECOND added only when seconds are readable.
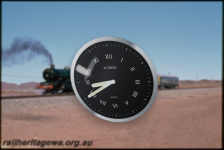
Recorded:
h=8 m=40
